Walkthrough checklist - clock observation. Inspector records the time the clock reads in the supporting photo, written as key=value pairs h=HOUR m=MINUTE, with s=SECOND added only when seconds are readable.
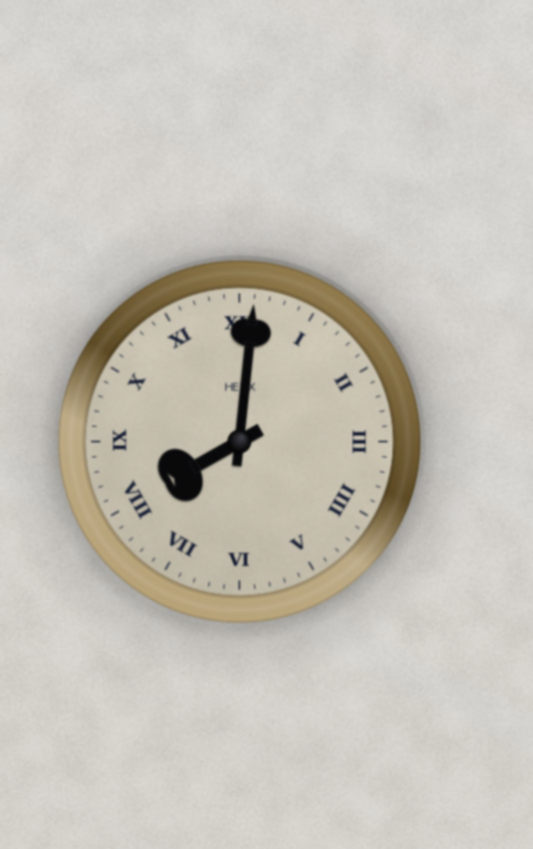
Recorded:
h=8 m=1
